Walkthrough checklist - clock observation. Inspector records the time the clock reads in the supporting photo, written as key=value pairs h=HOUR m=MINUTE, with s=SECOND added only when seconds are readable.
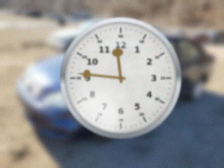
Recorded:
h=11 m=46
